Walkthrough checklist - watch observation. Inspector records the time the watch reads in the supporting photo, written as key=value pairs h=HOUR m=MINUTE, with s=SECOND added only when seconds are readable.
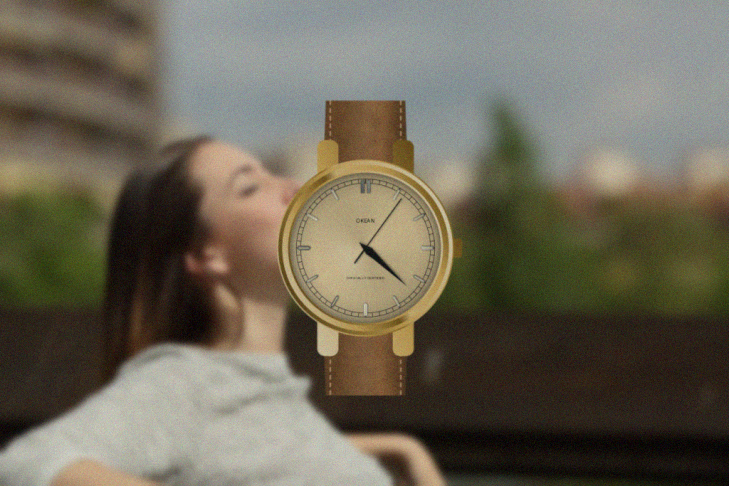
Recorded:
h=4 m=22 s=6
